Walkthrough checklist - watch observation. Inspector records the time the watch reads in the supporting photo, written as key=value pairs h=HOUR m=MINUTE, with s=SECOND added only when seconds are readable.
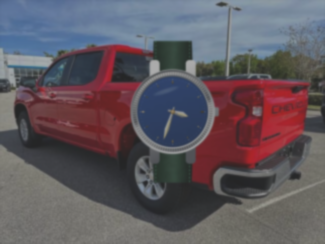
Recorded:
h=3 m=33
